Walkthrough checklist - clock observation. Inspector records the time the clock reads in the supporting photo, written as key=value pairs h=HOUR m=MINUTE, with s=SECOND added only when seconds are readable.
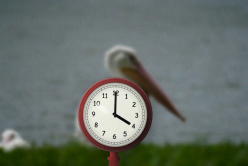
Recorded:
h=4 m=0
